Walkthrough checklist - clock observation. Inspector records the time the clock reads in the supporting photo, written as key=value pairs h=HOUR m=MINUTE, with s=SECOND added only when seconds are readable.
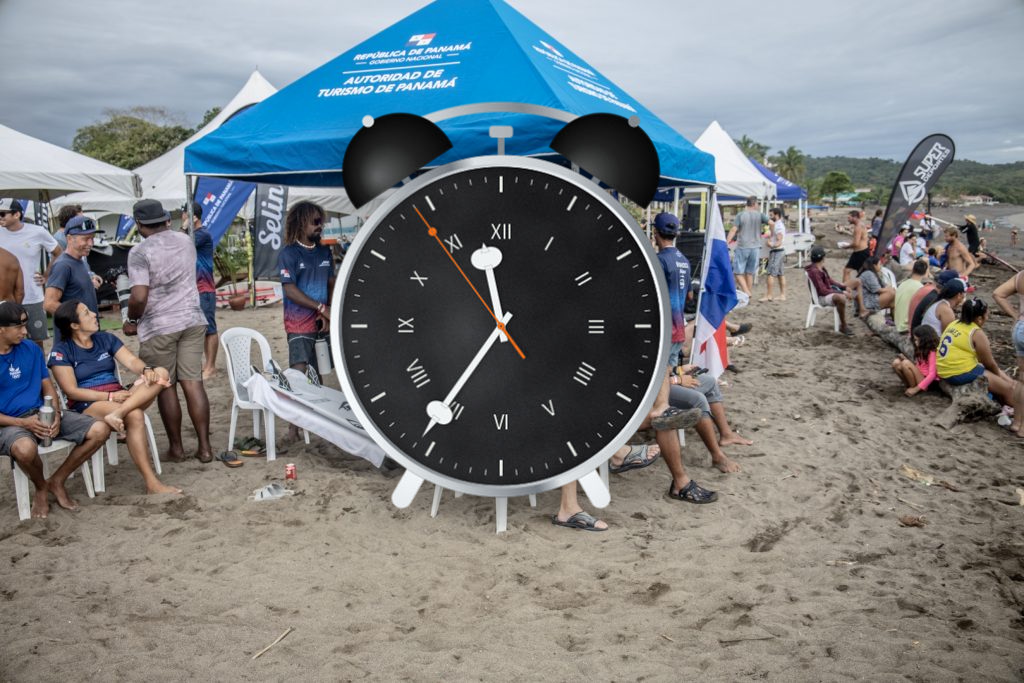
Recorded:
h=11 m=35 s=54
